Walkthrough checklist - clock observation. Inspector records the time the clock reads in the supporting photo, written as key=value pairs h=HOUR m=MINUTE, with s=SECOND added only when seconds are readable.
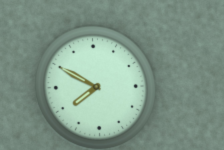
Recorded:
h=7 m=50
